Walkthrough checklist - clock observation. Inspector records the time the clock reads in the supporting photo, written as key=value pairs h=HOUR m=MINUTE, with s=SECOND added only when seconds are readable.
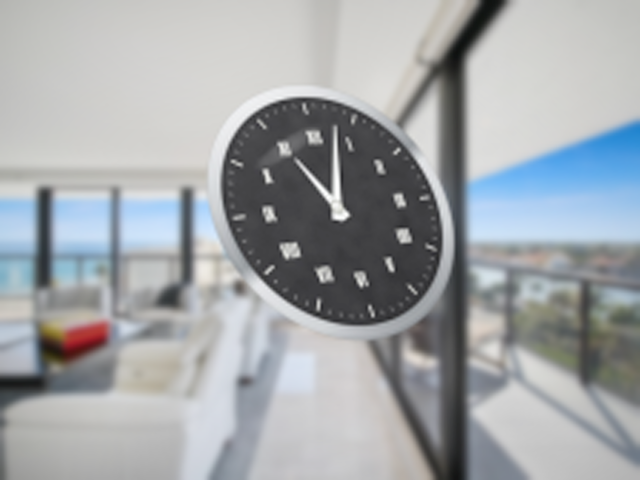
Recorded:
h=11 m=3
